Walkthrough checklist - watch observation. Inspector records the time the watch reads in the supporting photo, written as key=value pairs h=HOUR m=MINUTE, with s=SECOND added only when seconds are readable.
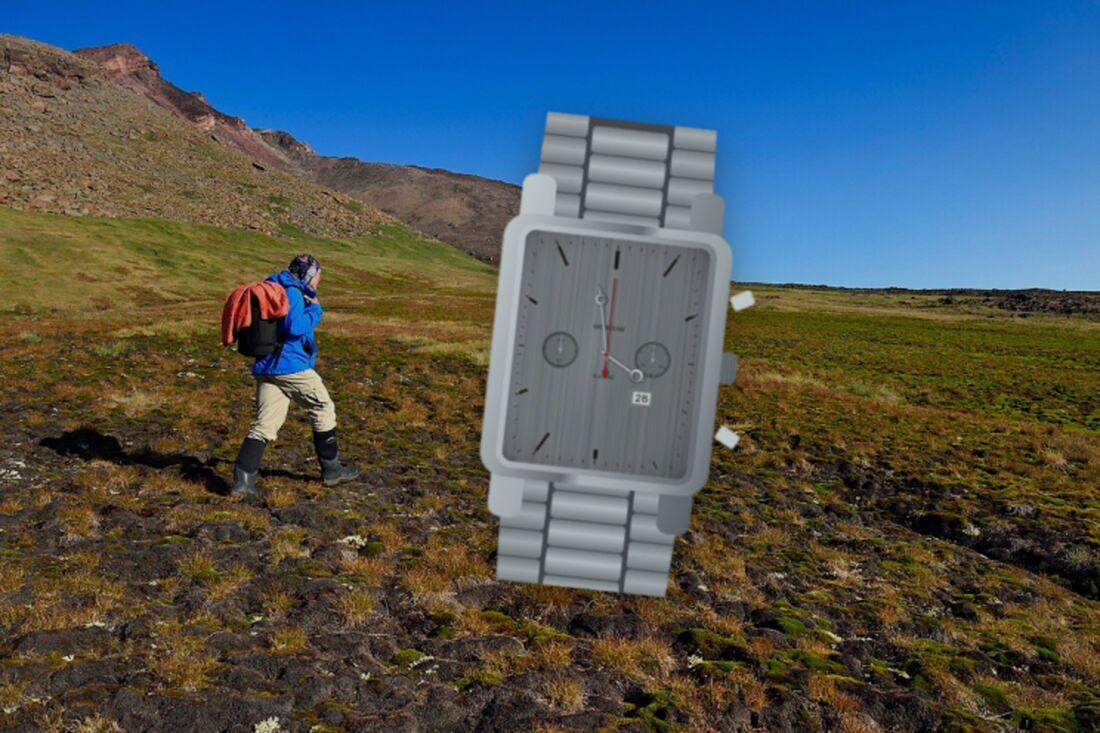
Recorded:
h=3 m=58
